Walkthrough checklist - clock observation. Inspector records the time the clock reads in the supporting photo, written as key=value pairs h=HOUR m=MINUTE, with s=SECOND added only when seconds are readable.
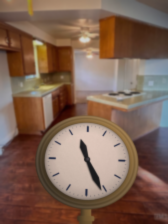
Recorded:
h=11 m=26
